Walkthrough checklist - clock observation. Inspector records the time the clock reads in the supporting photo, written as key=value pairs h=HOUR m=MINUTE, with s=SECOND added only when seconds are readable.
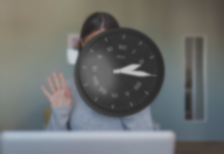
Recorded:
h=2 m=15
